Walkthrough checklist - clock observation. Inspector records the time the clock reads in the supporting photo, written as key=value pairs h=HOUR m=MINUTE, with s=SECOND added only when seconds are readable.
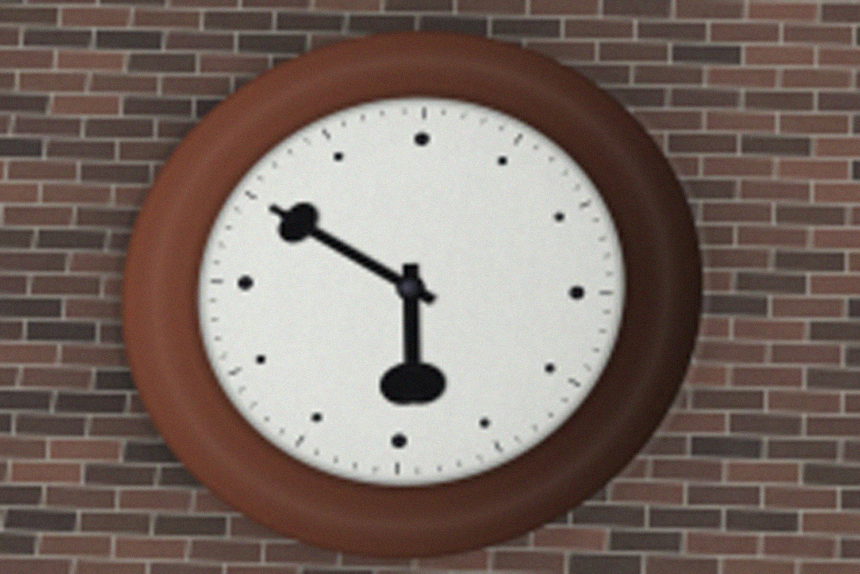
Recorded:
h=5 m=50
